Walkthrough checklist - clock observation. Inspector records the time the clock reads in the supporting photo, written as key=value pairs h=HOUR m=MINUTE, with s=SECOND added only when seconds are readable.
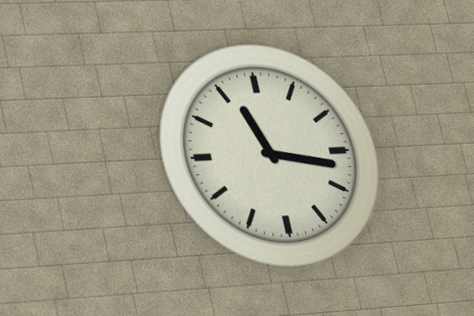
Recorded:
h=11 m=17
